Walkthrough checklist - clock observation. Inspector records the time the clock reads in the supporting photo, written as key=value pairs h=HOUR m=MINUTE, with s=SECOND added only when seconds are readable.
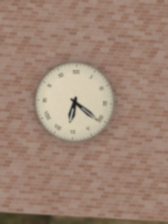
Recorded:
h=6 m=21
